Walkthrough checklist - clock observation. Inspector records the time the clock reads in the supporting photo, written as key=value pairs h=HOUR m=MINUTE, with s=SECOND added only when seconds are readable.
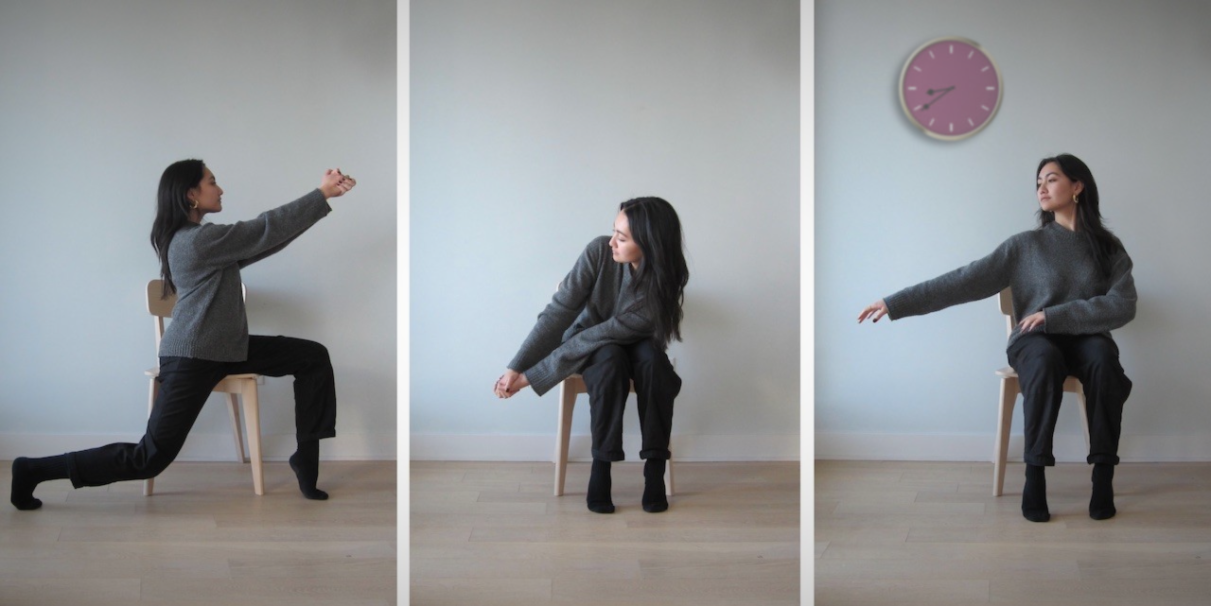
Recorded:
h=8 m=39
